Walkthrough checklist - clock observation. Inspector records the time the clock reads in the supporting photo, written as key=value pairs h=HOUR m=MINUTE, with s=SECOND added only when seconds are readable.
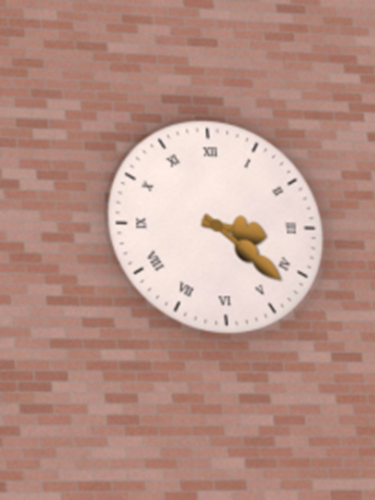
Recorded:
h=3 m=22
